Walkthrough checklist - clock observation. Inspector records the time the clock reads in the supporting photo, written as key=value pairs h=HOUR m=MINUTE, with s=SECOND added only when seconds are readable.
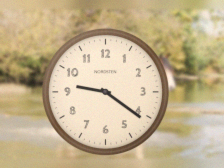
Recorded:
h=9 m=21
